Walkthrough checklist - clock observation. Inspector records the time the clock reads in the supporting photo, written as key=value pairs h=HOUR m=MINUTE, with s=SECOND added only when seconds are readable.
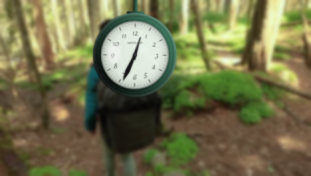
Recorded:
h=12 m=34
